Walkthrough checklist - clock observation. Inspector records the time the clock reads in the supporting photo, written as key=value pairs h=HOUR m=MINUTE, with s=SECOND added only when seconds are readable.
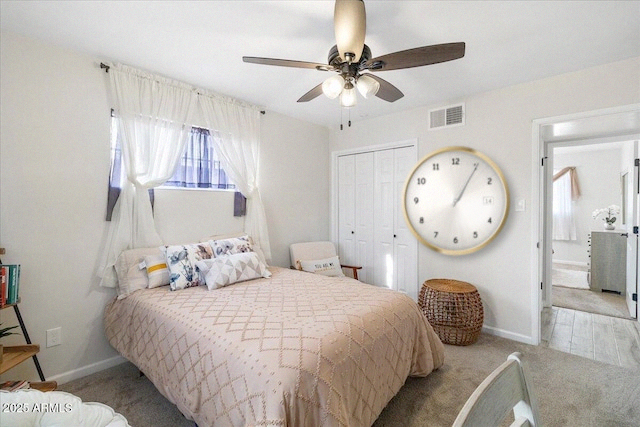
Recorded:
h=1 m=5
